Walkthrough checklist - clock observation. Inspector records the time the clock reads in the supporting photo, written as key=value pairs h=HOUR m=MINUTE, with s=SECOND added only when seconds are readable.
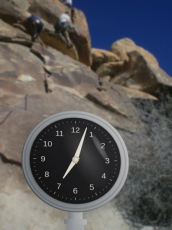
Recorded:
h=7 m=3
